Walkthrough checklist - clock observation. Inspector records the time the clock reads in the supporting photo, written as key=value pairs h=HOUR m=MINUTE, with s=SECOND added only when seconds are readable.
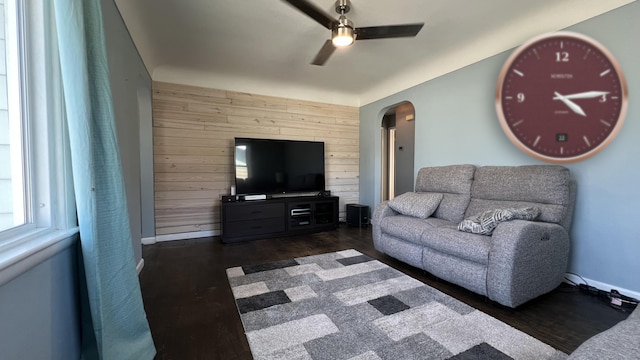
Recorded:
h=4 m=14
